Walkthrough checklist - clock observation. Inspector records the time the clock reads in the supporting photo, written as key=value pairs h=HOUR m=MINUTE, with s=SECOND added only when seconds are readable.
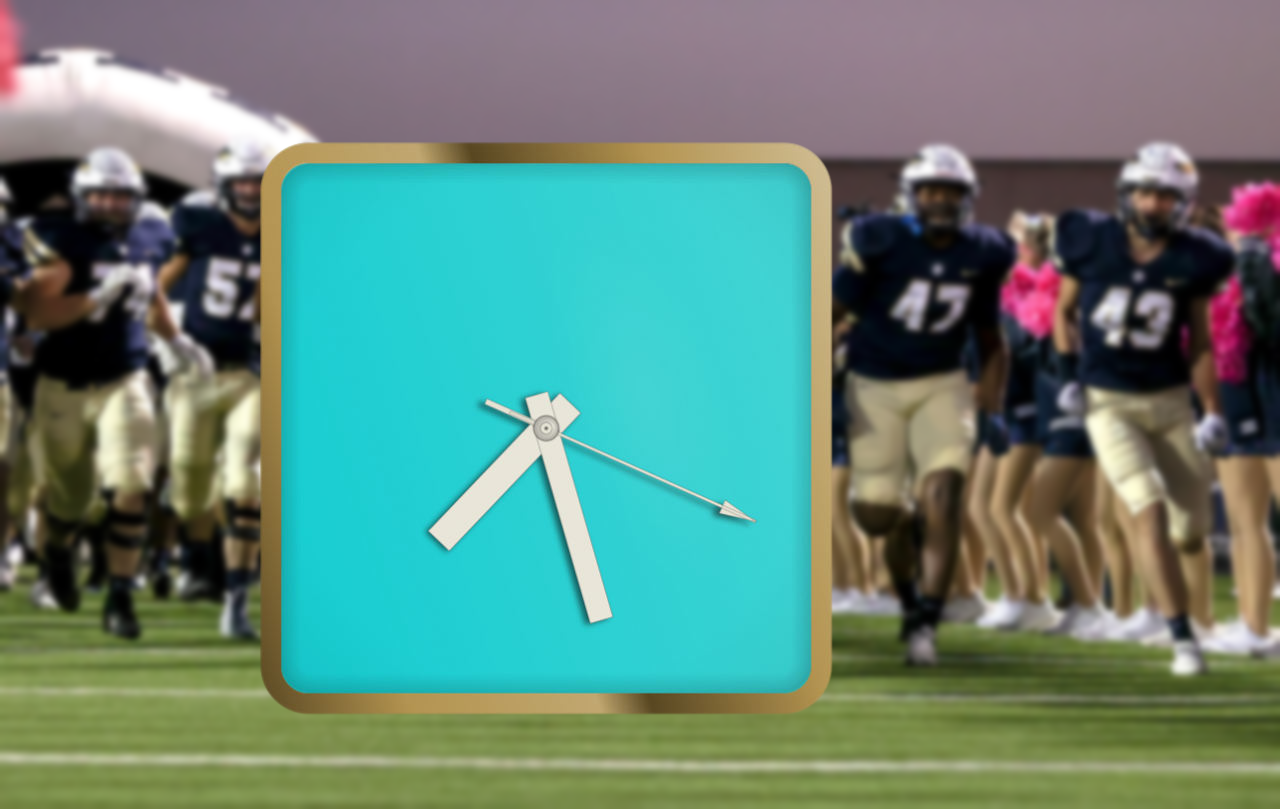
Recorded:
h=7 m=27 s=19
